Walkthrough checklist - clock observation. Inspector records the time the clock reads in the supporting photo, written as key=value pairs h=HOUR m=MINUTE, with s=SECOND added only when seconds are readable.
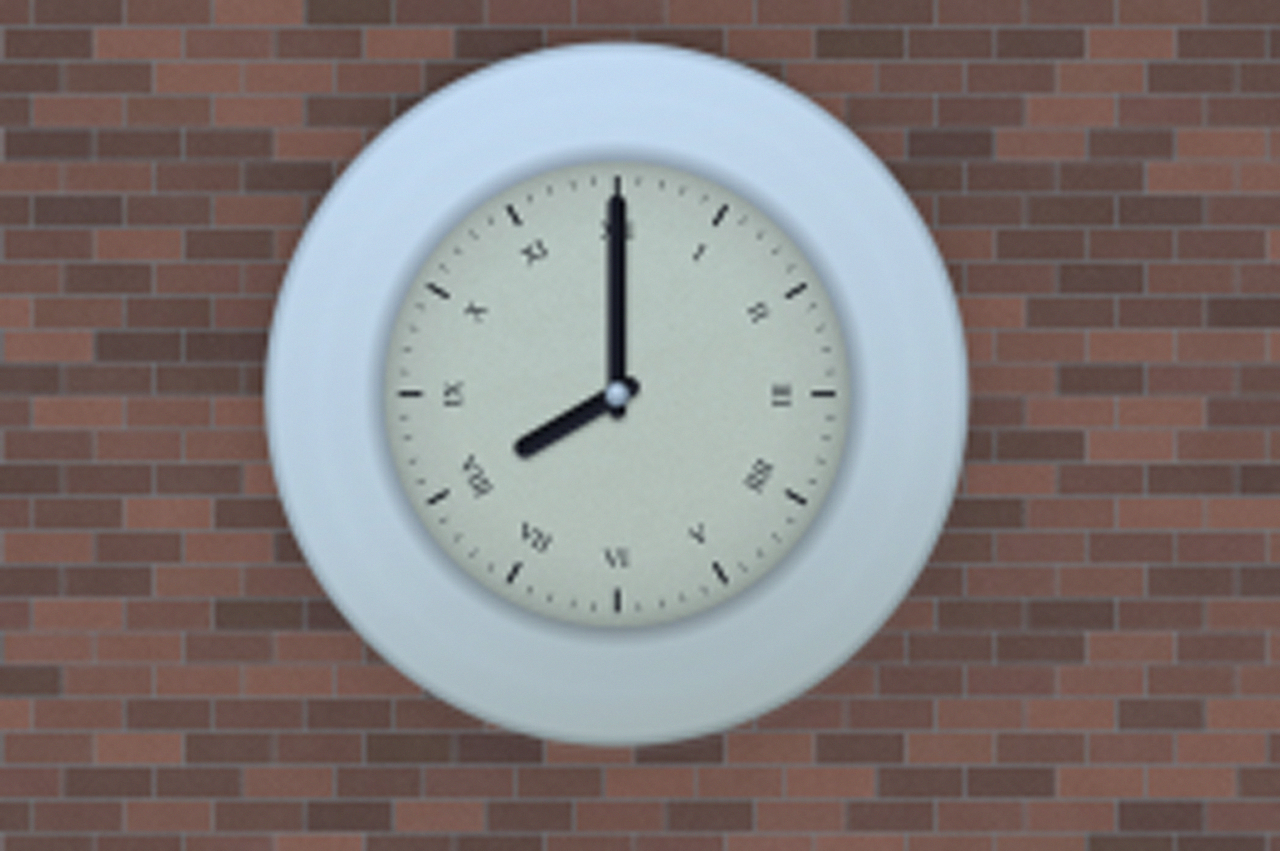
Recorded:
h=8 m=0
